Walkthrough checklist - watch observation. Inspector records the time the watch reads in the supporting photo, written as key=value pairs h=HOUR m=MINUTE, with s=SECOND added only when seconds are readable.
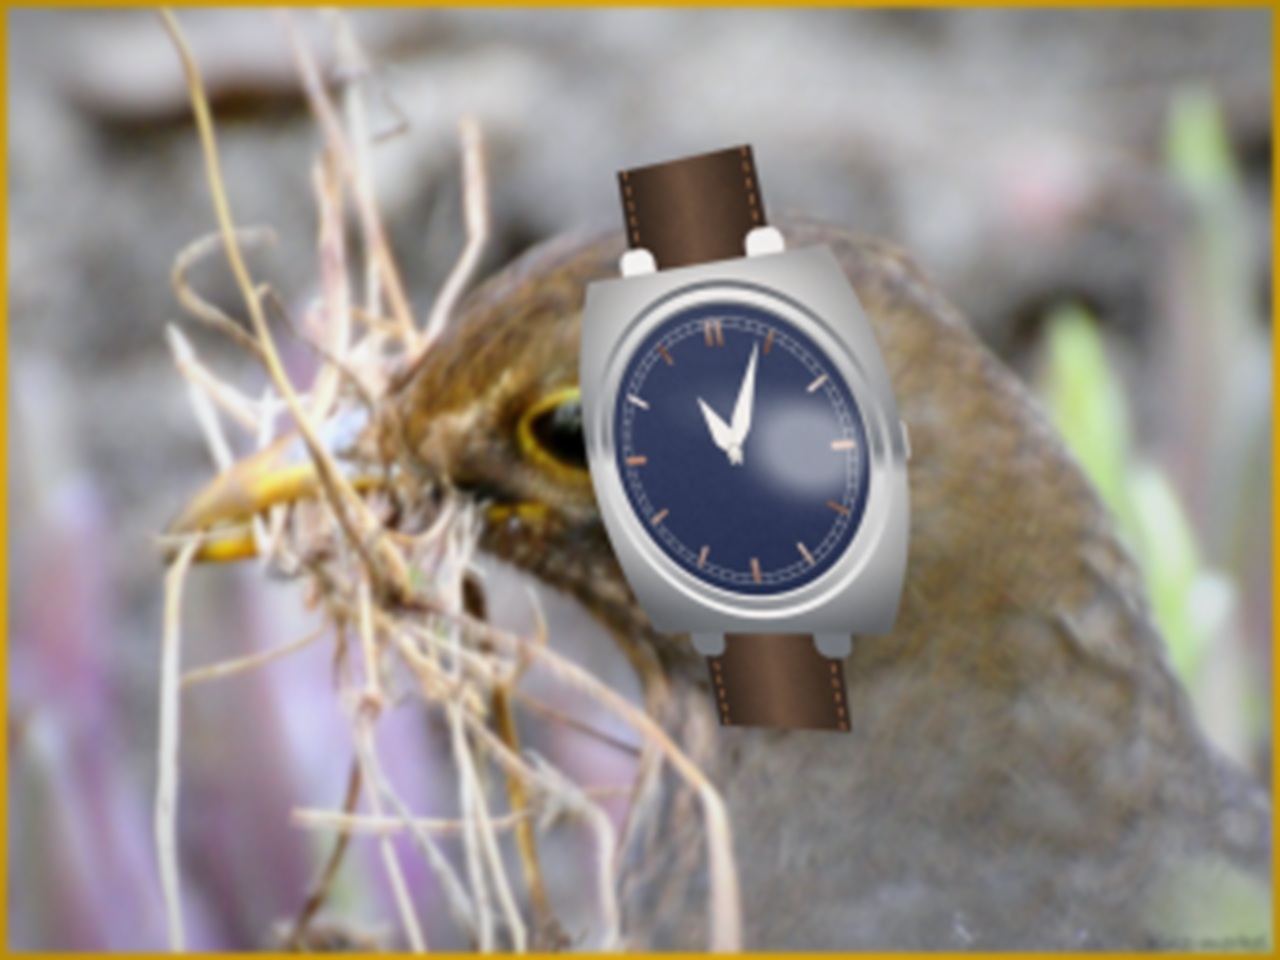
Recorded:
h=11 m=4
